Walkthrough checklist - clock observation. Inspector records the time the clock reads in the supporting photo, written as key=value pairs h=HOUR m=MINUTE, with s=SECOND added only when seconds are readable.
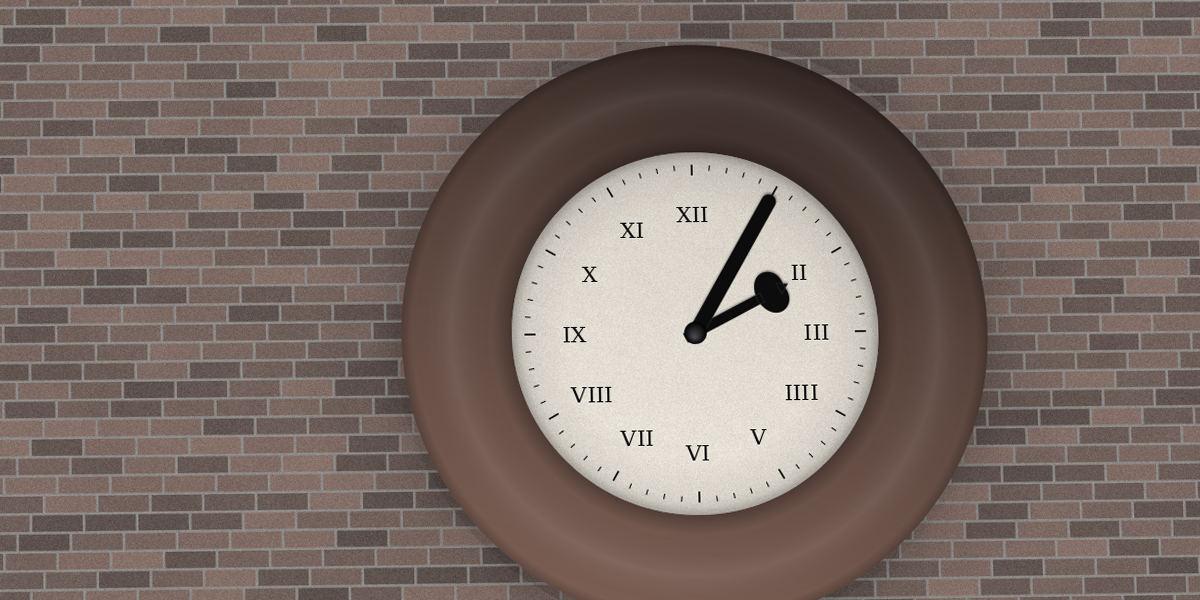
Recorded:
h=2 m=5
